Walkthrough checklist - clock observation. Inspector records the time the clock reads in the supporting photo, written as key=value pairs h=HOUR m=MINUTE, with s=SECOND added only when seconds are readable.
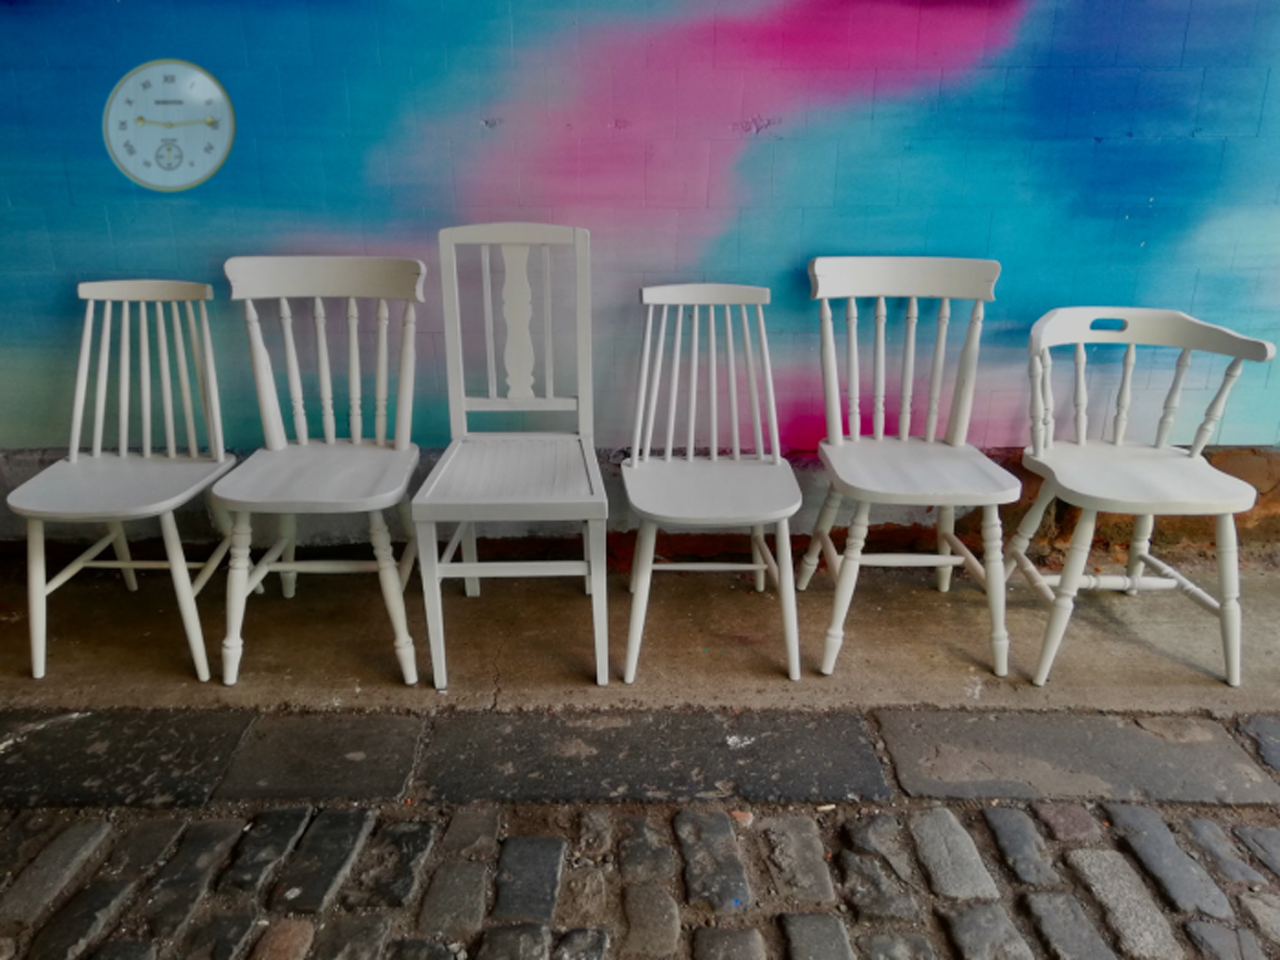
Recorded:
h=9 m=14
